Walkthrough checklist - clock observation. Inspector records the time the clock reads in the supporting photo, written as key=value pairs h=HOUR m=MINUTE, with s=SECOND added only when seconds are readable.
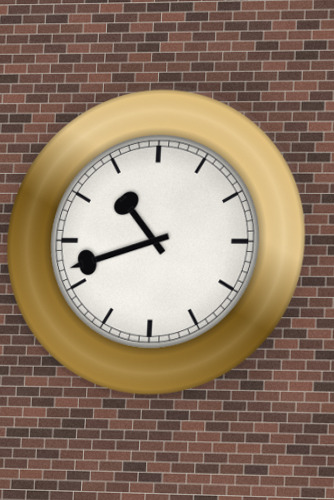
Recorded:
h=10 m=42
